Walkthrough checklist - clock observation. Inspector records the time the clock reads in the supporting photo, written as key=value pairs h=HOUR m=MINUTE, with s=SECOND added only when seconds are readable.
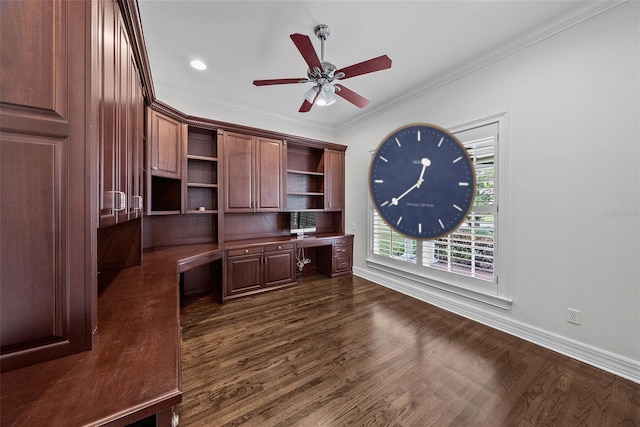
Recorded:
h=12 m=39
